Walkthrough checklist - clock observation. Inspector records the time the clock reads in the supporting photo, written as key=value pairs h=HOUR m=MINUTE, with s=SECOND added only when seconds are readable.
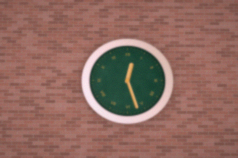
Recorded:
h=12 m=27
